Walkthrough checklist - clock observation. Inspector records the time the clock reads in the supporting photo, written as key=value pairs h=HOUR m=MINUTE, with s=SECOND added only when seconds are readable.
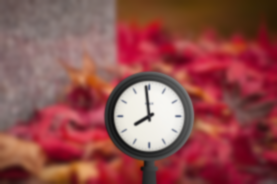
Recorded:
h=7 m=59
